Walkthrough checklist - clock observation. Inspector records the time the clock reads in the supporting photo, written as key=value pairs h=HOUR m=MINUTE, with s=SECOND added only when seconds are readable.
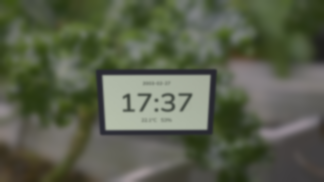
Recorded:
h=17 m=37
